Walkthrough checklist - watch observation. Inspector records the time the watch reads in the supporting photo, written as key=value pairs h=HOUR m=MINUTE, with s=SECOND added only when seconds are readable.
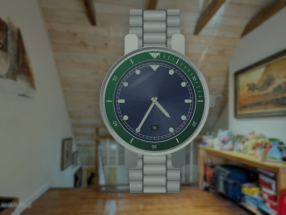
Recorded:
h=4 m=35
